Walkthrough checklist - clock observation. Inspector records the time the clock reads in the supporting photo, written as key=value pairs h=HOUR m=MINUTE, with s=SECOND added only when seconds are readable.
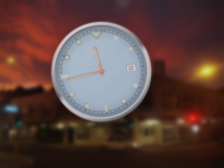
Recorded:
h=11 m=44
